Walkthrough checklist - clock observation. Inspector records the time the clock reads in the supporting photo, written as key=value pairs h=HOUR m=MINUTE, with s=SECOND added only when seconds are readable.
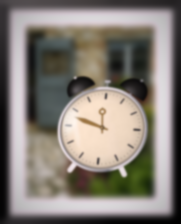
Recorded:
h=11 m=48
